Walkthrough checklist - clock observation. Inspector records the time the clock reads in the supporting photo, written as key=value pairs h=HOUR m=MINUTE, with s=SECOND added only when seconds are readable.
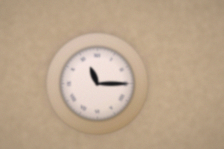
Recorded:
h=11 m=15
